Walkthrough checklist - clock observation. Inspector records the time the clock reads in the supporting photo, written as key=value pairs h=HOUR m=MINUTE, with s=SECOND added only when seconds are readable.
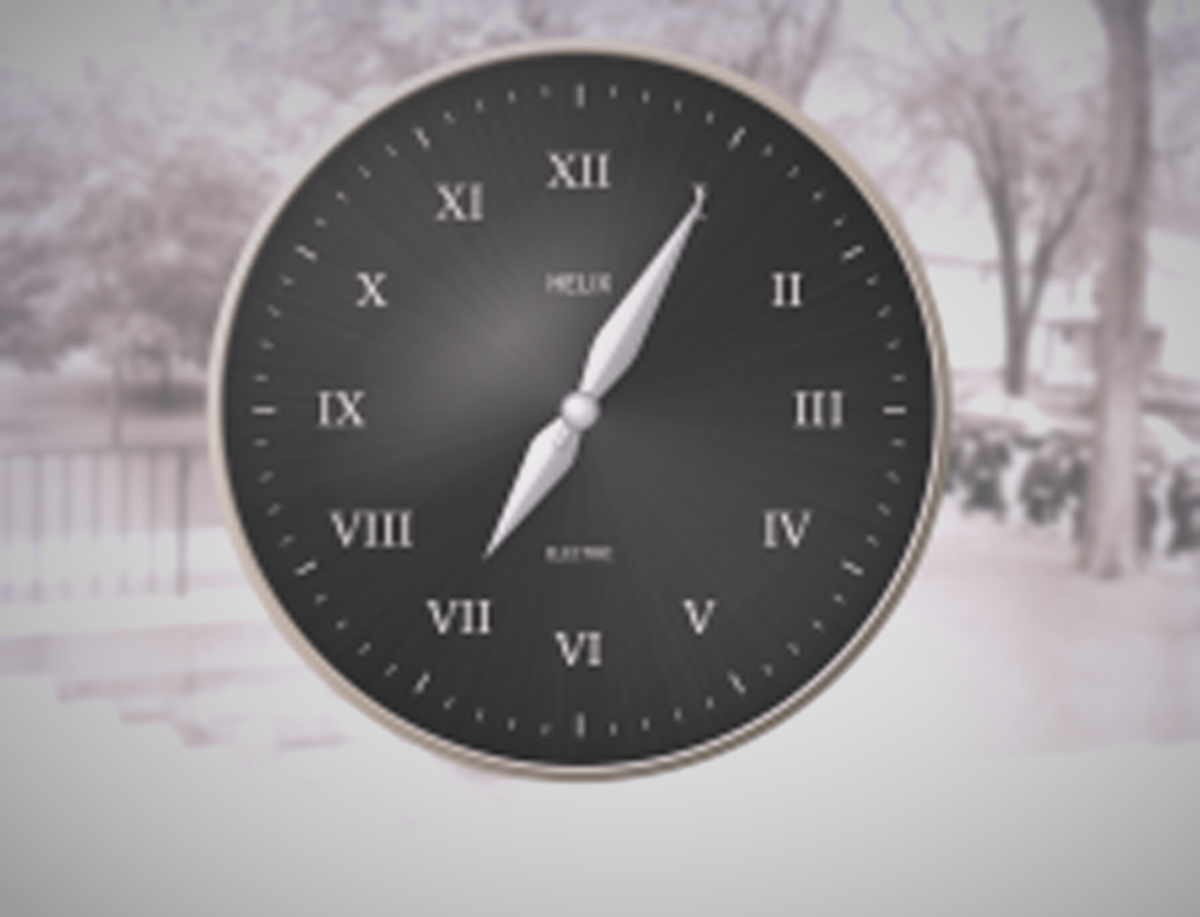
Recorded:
h=7 m=5
